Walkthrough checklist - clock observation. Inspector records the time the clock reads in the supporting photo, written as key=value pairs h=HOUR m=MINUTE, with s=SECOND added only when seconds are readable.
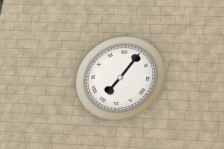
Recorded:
h=7 m=5
